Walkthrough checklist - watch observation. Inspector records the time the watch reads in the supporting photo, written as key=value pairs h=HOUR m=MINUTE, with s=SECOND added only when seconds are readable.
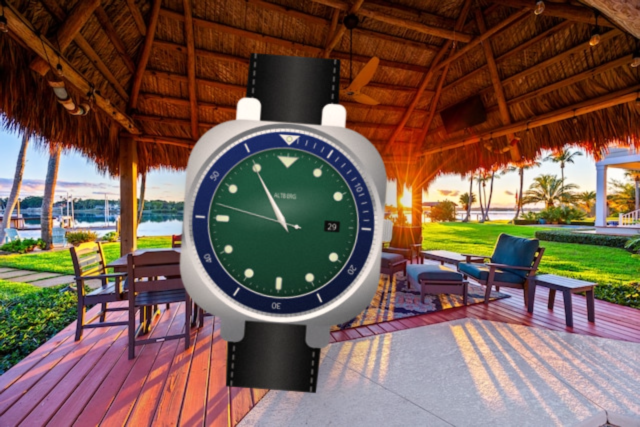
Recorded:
h=10 m=54 s=47
